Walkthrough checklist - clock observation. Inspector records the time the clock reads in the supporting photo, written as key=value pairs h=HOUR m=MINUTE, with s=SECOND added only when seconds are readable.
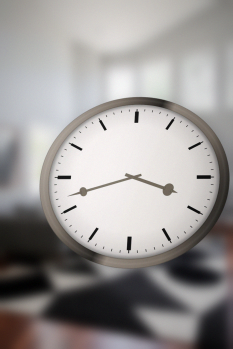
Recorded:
h=3 m=42
